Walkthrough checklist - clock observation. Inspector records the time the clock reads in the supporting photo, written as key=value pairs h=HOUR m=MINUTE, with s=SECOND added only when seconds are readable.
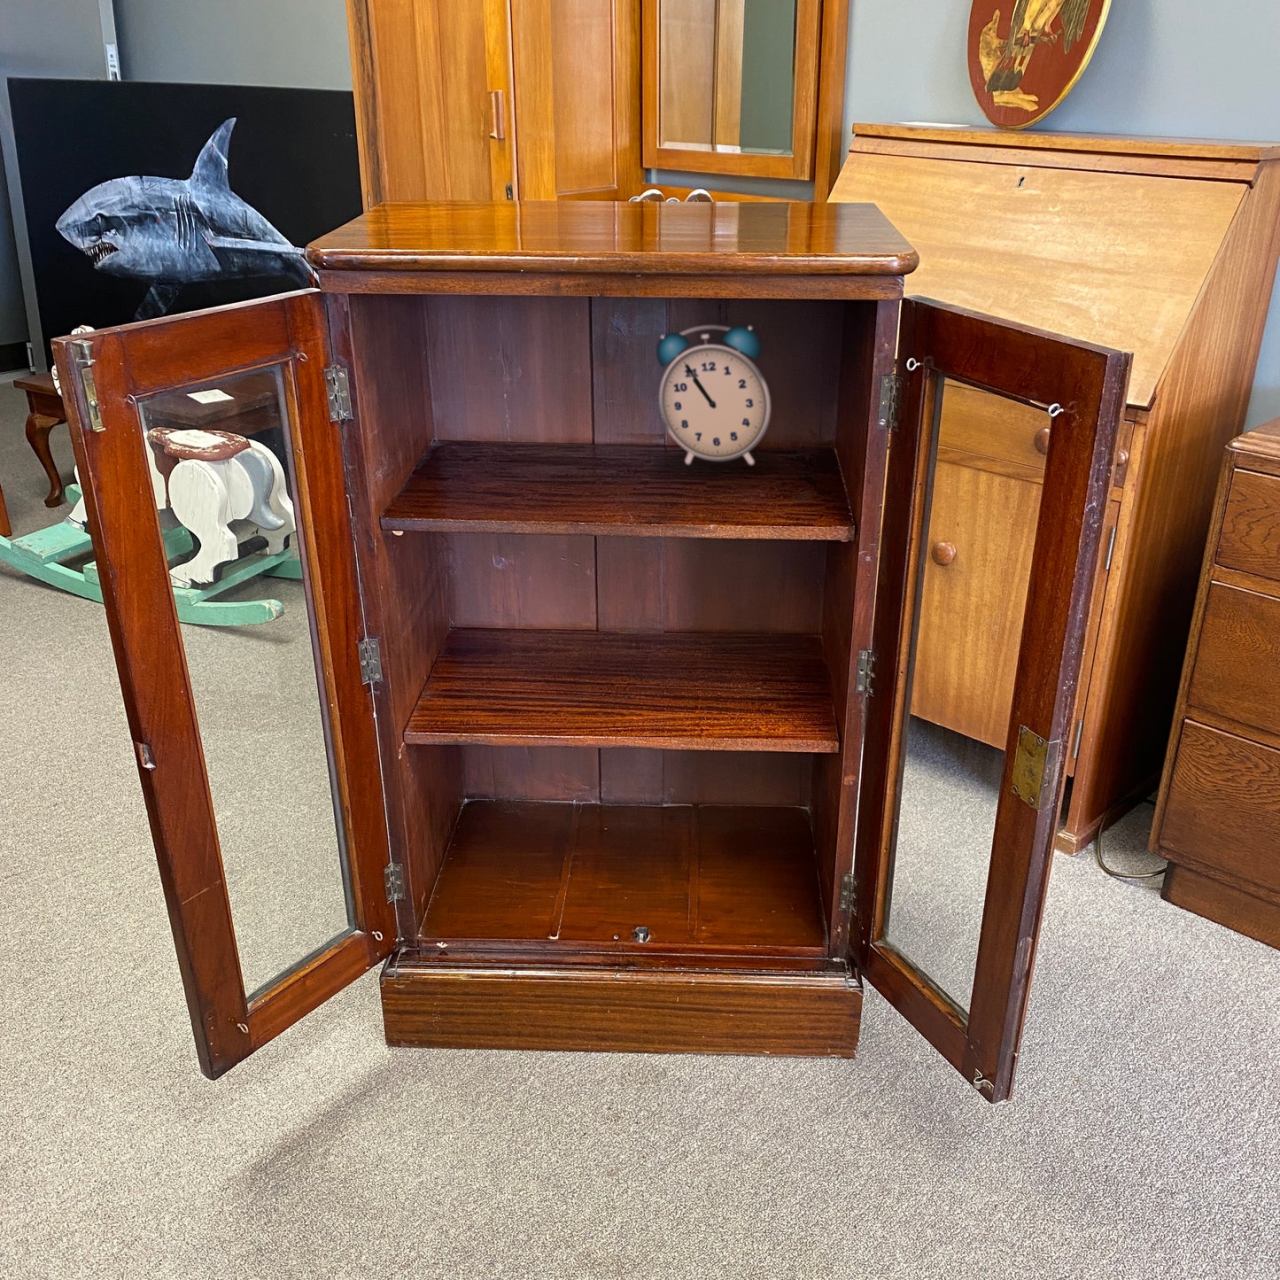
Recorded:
h=10 m=55
